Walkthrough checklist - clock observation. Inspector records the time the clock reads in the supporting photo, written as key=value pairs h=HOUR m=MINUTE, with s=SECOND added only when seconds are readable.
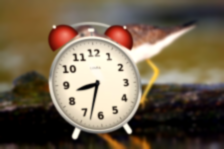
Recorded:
h=8 m=33
